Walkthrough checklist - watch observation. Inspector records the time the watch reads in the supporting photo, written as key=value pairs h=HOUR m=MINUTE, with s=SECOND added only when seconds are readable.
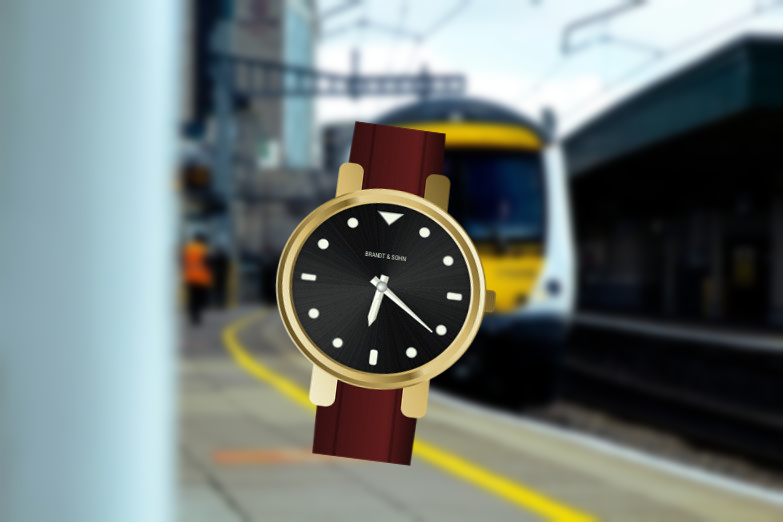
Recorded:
h=6 m=21
